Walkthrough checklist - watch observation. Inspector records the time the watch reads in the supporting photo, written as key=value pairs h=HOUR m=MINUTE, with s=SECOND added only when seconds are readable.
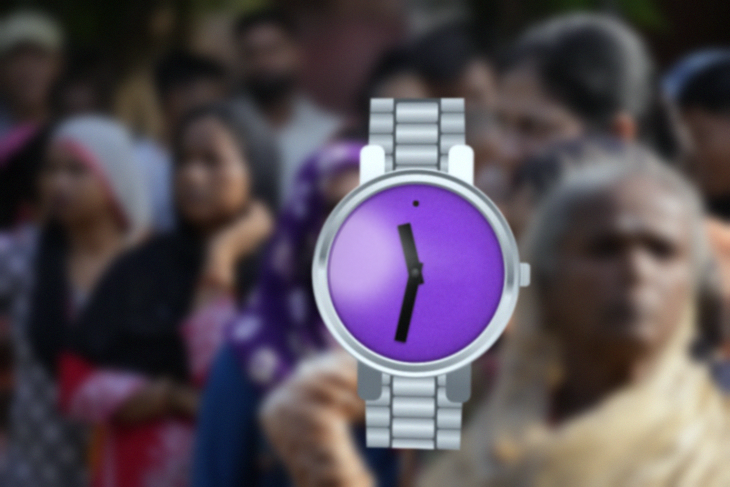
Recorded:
h=11 m=32
